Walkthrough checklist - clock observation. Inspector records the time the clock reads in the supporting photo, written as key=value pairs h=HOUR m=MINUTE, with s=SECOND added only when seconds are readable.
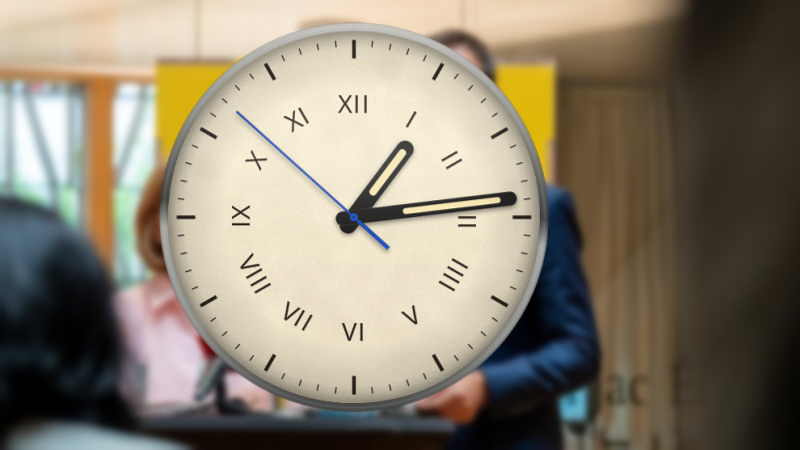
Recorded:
h=1 m=13 s=52
